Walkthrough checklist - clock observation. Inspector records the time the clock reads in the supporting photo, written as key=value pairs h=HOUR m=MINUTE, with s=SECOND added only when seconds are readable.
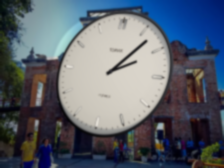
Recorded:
h=2 m=7
